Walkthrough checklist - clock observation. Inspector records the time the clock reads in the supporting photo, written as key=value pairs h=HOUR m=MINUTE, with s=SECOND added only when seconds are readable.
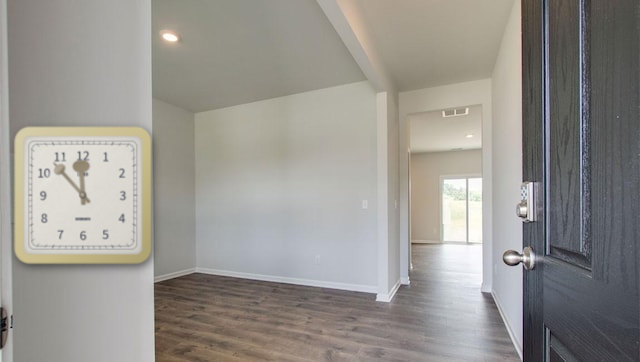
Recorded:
h=11 m=53
